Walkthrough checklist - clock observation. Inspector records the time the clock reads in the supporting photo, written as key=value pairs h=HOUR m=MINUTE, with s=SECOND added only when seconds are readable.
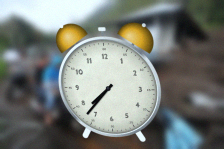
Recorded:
h=7 m=37
